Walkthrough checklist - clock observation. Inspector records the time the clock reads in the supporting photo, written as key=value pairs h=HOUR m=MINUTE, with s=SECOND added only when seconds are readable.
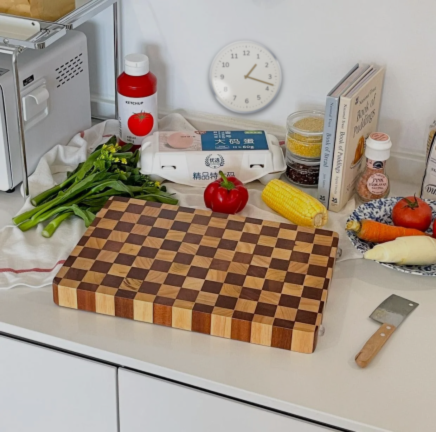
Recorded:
h=1 m=18
